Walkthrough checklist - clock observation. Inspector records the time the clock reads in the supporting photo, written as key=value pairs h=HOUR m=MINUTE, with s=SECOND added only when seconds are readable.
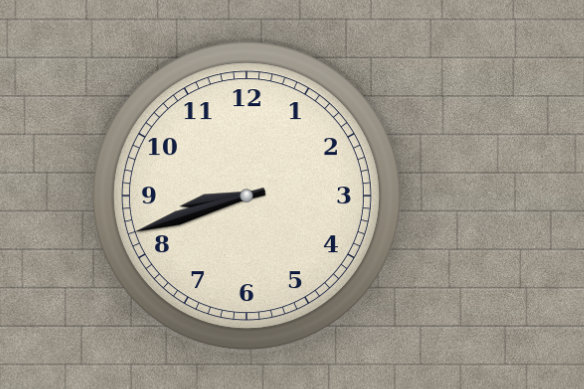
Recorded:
h=8 m=42
